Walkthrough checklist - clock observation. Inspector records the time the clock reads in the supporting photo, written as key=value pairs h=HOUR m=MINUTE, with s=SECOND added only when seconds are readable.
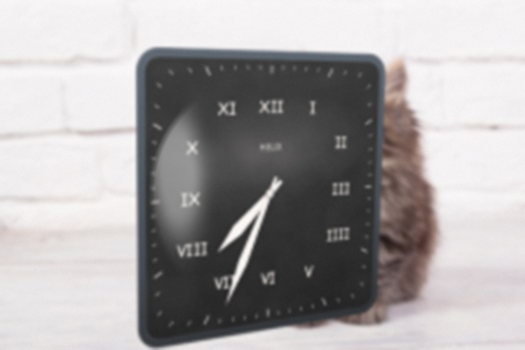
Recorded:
h=7 m=34
